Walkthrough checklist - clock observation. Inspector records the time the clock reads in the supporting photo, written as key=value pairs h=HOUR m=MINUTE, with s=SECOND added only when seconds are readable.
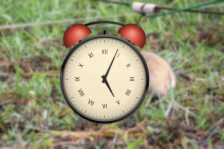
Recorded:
h=5 m=4
